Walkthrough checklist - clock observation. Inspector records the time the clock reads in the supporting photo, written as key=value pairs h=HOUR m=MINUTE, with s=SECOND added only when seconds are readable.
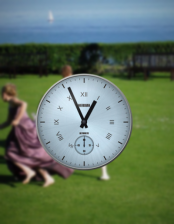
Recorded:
h=12 m=56
